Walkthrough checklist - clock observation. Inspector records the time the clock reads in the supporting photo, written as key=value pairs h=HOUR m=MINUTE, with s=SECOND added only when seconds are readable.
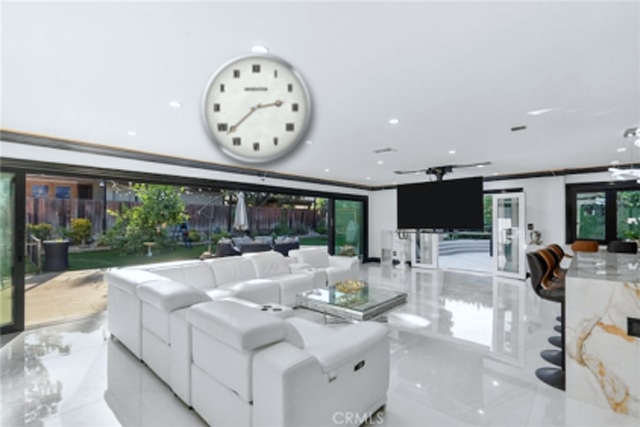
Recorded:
h=2 m=38
